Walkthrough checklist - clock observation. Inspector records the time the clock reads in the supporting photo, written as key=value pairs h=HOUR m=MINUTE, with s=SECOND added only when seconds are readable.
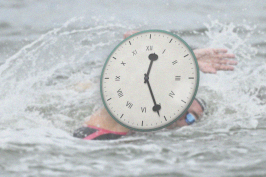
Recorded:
h=12 m=26
